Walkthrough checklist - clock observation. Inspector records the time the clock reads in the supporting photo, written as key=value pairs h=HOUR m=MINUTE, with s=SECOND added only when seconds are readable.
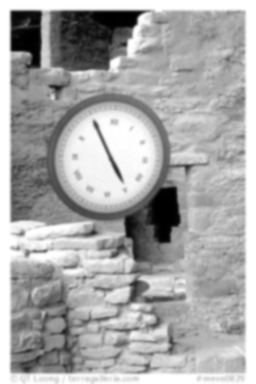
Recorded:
h=4 m=55
